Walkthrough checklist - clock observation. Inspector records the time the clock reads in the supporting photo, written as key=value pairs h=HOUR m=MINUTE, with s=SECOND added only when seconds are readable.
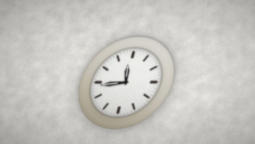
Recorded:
h=11 m=44
